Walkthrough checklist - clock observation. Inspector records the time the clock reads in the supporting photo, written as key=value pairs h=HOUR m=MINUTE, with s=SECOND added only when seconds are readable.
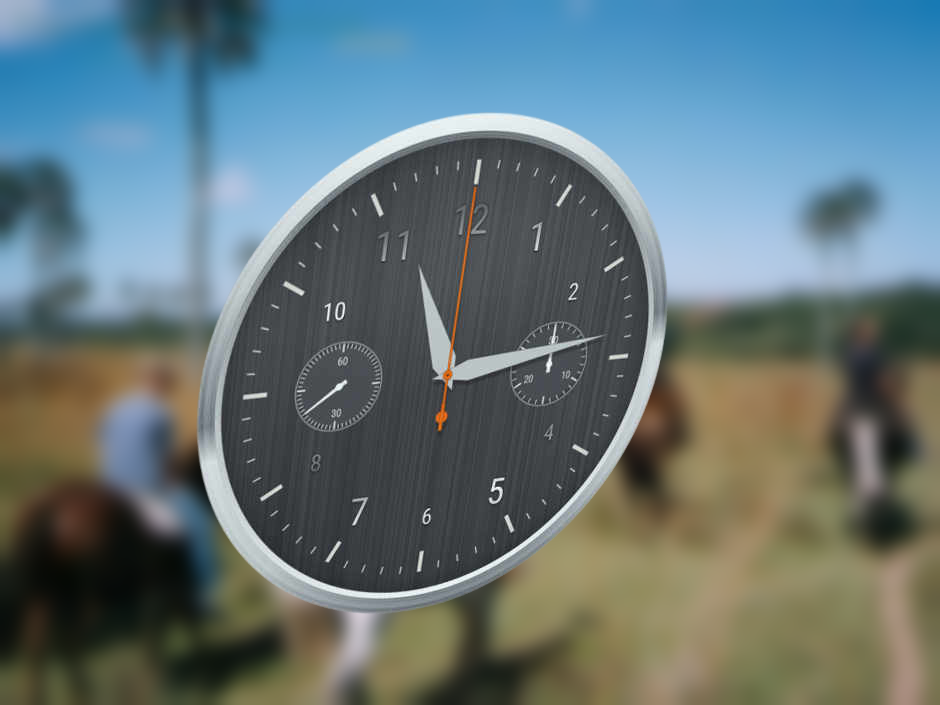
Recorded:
h=11 m=13 s=39
